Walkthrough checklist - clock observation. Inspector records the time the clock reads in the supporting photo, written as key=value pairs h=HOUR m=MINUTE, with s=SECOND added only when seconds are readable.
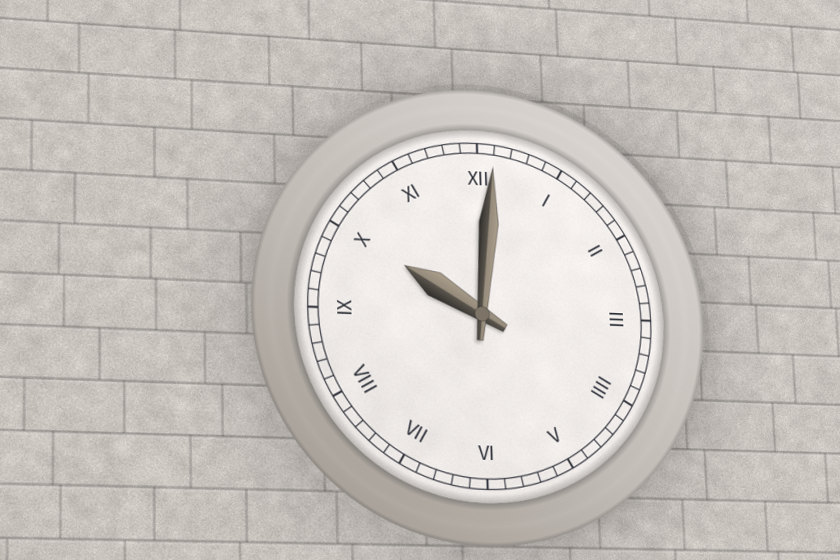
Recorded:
h=10 m=1
